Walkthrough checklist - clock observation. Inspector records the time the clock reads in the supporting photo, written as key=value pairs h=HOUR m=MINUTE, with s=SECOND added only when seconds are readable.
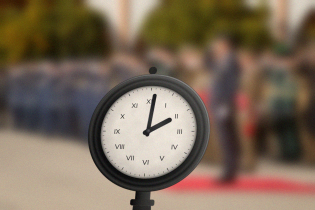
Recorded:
h=2 m=1
